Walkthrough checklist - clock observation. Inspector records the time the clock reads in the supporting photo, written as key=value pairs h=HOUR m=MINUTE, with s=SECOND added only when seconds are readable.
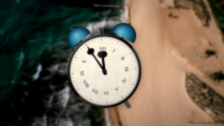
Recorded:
h=11 m=55
